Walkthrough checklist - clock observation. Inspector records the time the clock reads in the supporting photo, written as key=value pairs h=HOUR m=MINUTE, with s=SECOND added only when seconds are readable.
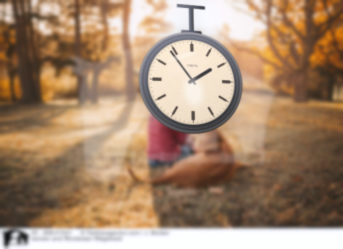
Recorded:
h=1 m=54
